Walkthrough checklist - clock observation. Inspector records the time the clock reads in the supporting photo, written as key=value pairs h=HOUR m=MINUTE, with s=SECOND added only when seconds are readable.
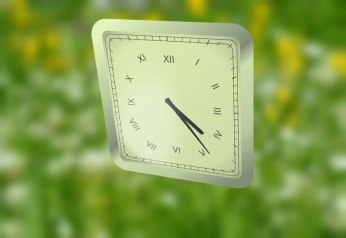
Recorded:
h=4 m=24
